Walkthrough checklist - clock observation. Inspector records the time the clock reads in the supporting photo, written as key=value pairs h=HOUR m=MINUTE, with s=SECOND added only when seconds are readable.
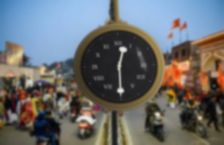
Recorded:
h=12 m=30
